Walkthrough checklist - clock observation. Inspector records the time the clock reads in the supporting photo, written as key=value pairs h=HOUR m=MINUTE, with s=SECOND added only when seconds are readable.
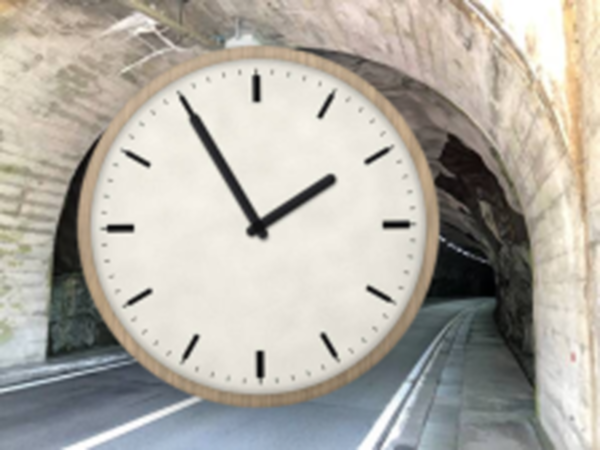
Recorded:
h=1 m=55
